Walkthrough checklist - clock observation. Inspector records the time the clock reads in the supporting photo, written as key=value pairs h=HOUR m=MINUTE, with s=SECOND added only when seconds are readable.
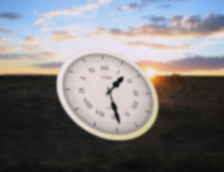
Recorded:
h=1 m=29
